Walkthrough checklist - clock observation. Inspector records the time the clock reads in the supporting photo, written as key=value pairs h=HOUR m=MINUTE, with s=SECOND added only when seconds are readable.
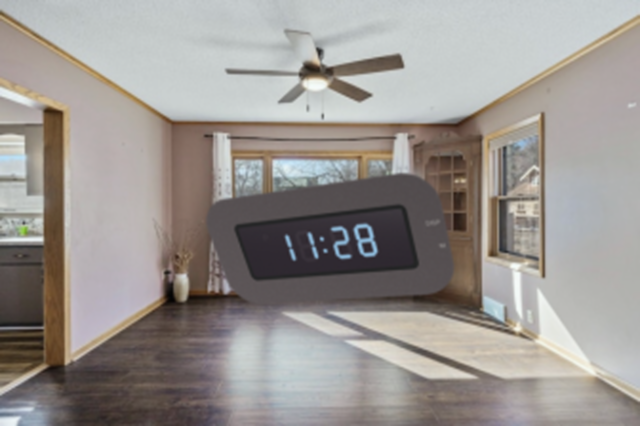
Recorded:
h=11 m=28
